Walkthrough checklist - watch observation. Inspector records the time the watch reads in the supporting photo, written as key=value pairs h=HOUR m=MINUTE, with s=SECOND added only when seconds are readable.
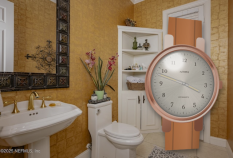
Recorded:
h=3 m=48
